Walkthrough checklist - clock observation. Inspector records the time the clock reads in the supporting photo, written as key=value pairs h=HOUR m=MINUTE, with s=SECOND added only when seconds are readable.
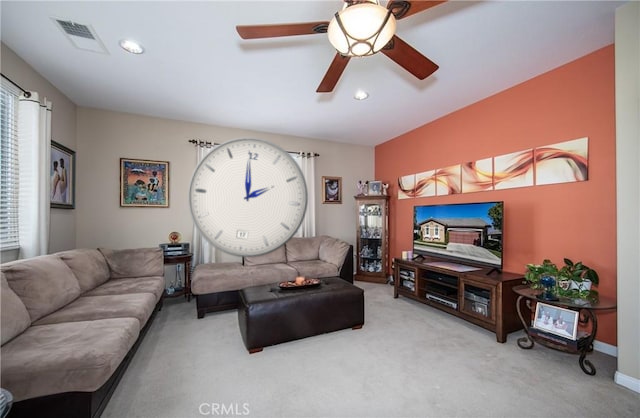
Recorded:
h=1 m=59
